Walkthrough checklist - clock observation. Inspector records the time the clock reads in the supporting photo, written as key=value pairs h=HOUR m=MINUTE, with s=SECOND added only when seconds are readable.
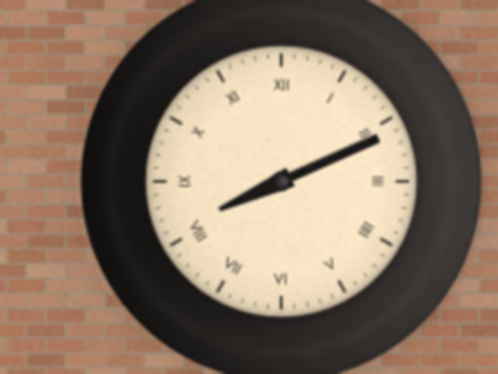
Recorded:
h=8 m=11
